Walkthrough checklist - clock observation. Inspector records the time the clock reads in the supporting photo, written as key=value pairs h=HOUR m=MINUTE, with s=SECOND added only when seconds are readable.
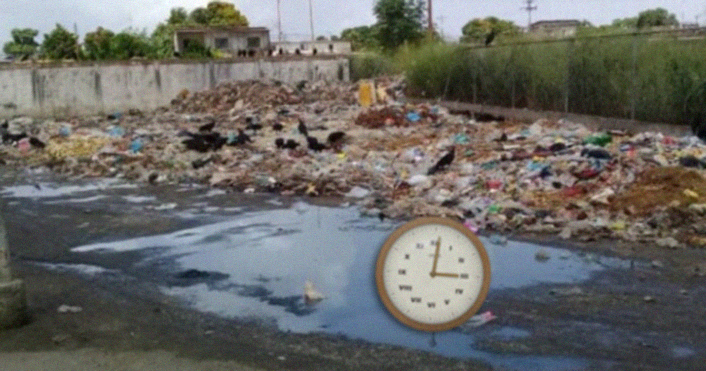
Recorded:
h=3 m=1
